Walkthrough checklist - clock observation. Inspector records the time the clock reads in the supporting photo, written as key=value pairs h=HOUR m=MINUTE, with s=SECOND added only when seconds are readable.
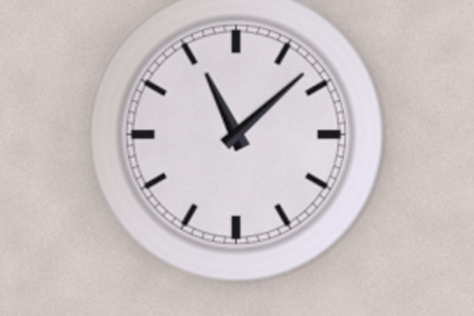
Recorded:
h=11 m=8
